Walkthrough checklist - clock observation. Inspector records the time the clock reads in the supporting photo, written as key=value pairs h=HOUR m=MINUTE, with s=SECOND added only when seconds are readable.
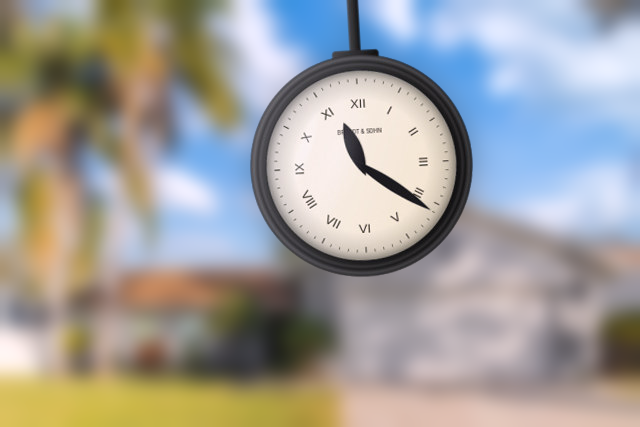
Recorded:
h=11 m=21
